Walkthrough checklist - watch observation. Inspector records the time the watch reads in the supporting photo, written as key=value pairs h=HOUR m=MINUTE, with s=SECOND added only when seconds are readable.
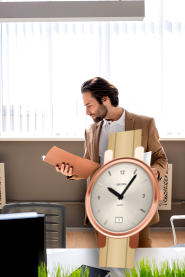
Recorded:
h=10 m=6
